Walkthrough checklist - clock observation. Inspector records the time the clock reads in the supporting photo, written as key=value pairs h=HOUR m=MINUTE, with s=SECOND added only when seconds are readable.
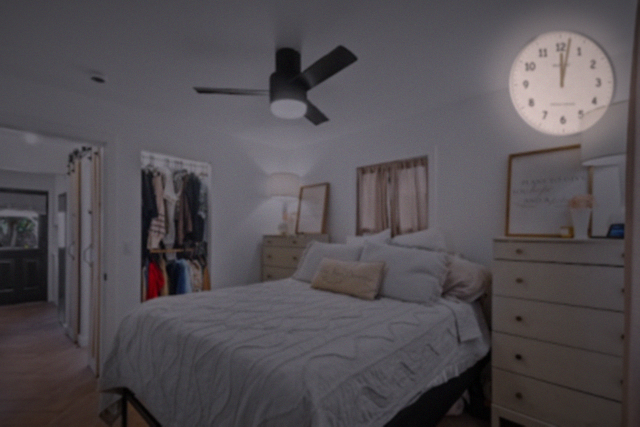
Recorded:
h=12 m=2
